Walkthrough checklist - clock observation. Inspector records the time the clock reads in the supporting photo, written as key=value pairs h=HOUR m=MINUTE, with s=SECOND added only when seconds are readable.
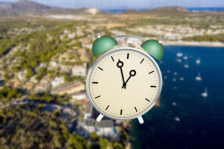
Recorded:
h=12 m=57
